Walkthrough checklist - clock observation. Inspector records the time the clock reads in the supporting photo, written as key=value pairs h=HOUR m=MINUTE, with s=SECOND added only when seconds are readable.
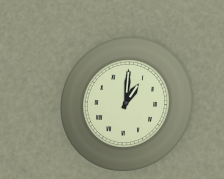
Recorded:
h=1 m=0
